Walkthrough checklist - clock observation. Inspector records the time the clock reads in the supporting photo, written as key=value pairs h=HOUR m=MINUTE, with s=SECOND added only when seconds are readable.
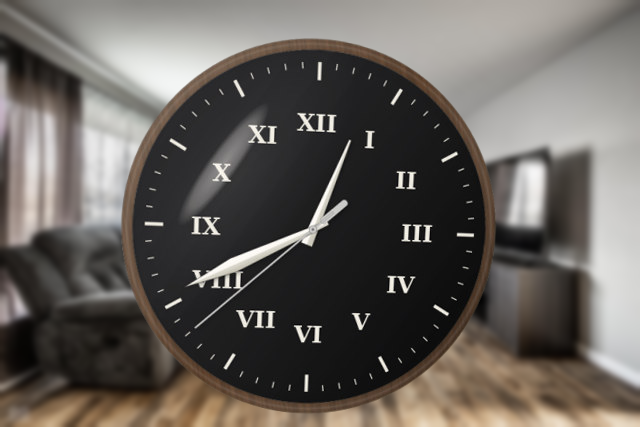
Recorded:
h=12 m=40 s=38
